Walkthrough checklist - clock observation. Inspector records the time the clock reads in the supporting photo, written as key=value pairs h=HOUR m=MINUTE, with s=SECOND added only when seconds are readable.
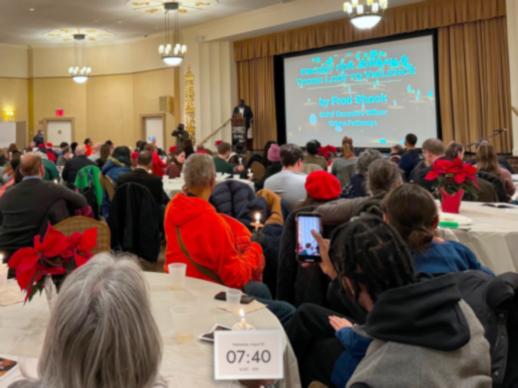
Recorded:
h=7 m=40
